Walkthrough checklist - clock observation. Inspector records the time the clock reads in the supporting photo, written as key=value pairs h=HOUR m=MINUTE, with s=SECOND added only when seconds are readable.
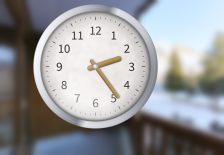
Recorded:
h=2 m=24
